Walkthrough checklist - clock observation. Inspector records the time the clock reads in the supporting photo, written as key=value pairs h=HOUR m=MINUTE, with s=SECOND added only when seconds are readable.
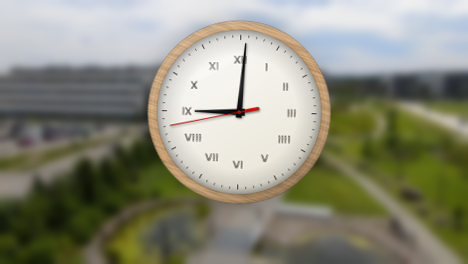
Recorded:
h=9 m=0 s=43
